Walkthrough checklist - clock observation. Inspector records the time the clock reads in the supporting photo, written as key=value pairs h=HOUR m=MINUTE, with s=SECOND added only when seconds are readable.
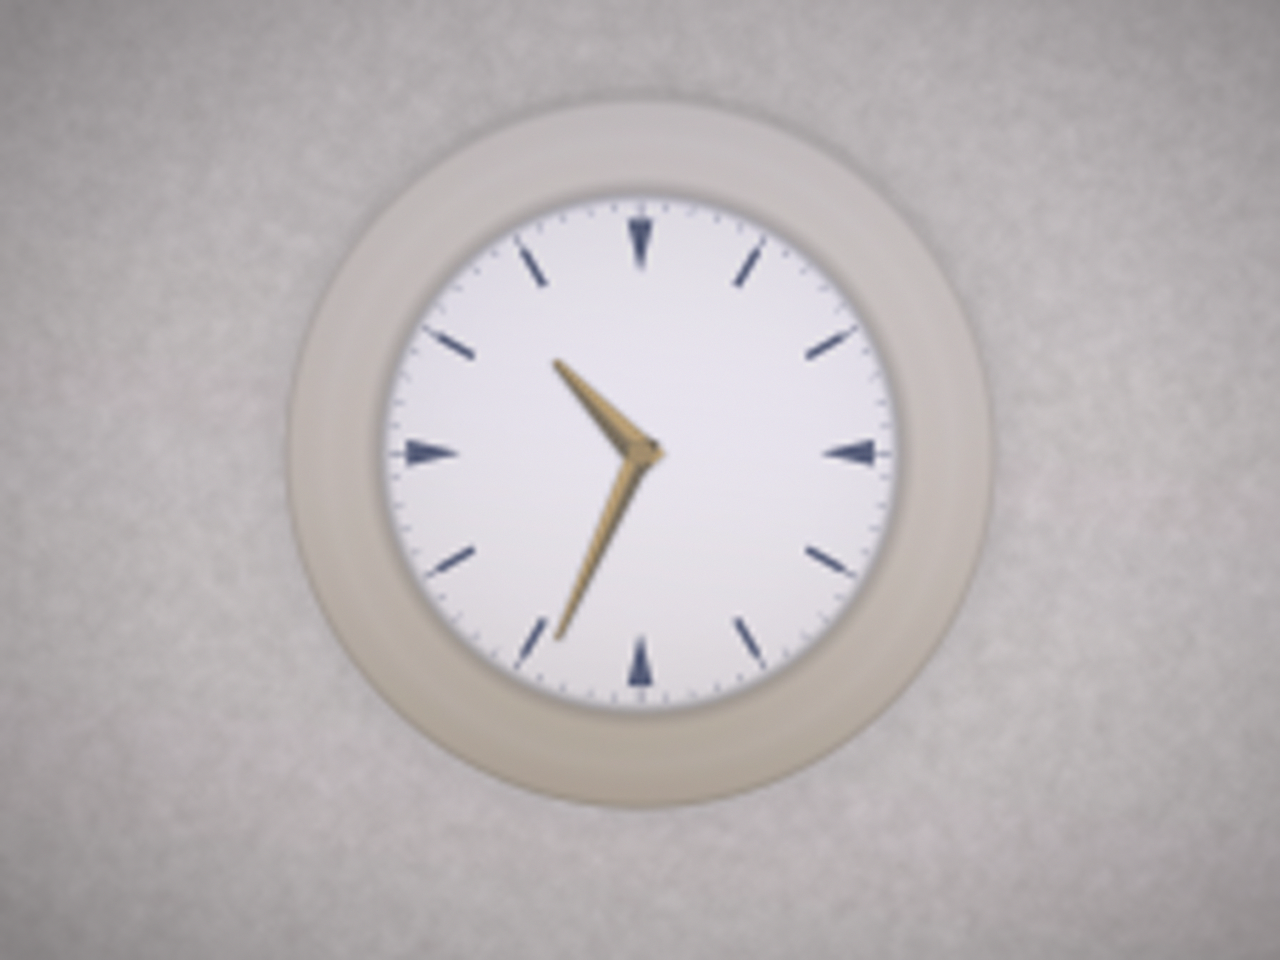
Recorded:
h=10 m=34
